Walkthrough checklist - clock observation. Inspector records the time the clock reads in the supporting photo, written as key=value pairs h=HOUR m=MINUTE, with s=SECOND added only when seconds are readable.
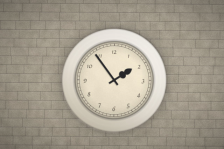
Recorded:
h=1 m=54
